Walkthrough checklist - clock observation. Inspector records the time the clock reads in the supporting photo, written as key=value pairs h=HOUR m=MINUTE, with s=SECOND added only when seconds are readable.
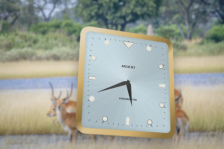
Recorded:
h=5 m=41
